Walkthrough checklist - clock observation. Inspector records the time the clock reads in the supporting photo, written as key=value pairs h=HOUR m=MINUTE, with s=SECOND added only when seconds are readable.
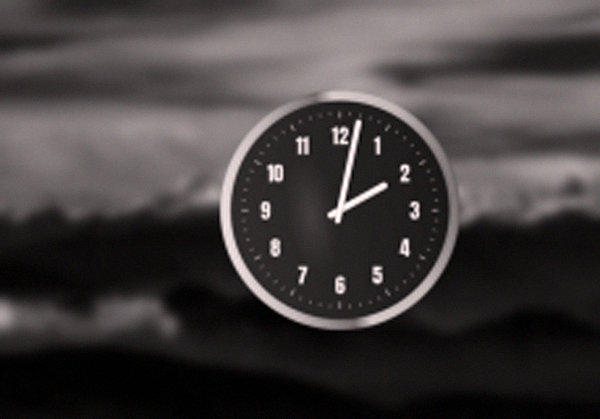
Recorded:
h=2 m=2
